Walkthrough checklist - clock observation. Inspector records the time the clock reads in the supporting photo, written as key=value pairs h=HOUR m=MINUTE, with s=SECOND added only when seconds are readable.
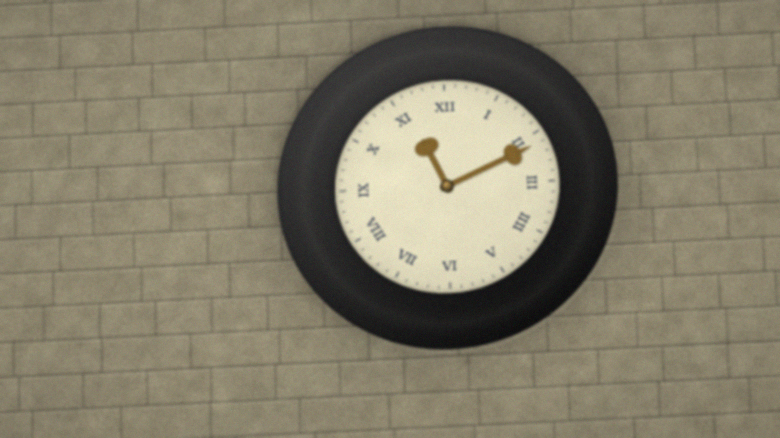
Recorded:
h=11 m=11
